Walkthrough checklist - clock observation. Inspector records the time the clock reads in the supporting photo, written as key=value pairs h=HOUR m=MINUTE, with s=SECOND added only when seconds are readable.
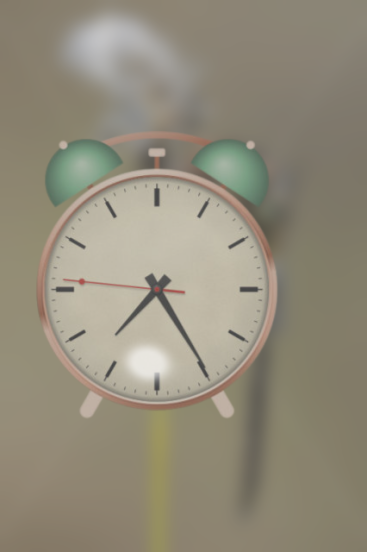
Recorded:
h=7 m=24 s=46
